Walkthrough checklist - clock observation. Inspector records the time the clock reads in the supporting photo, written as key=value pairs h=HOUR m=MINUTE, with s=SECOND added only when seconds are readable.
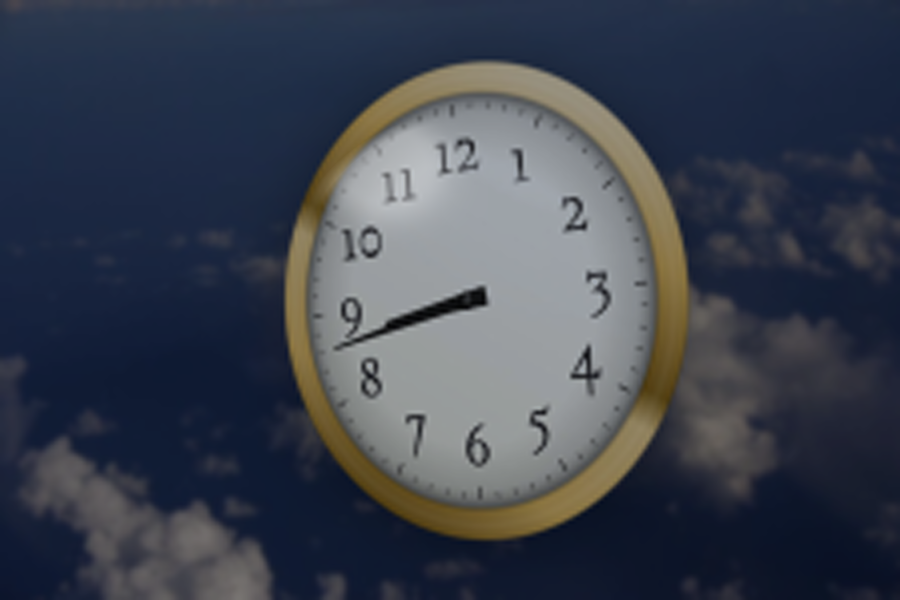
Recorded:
h=8 m=43
